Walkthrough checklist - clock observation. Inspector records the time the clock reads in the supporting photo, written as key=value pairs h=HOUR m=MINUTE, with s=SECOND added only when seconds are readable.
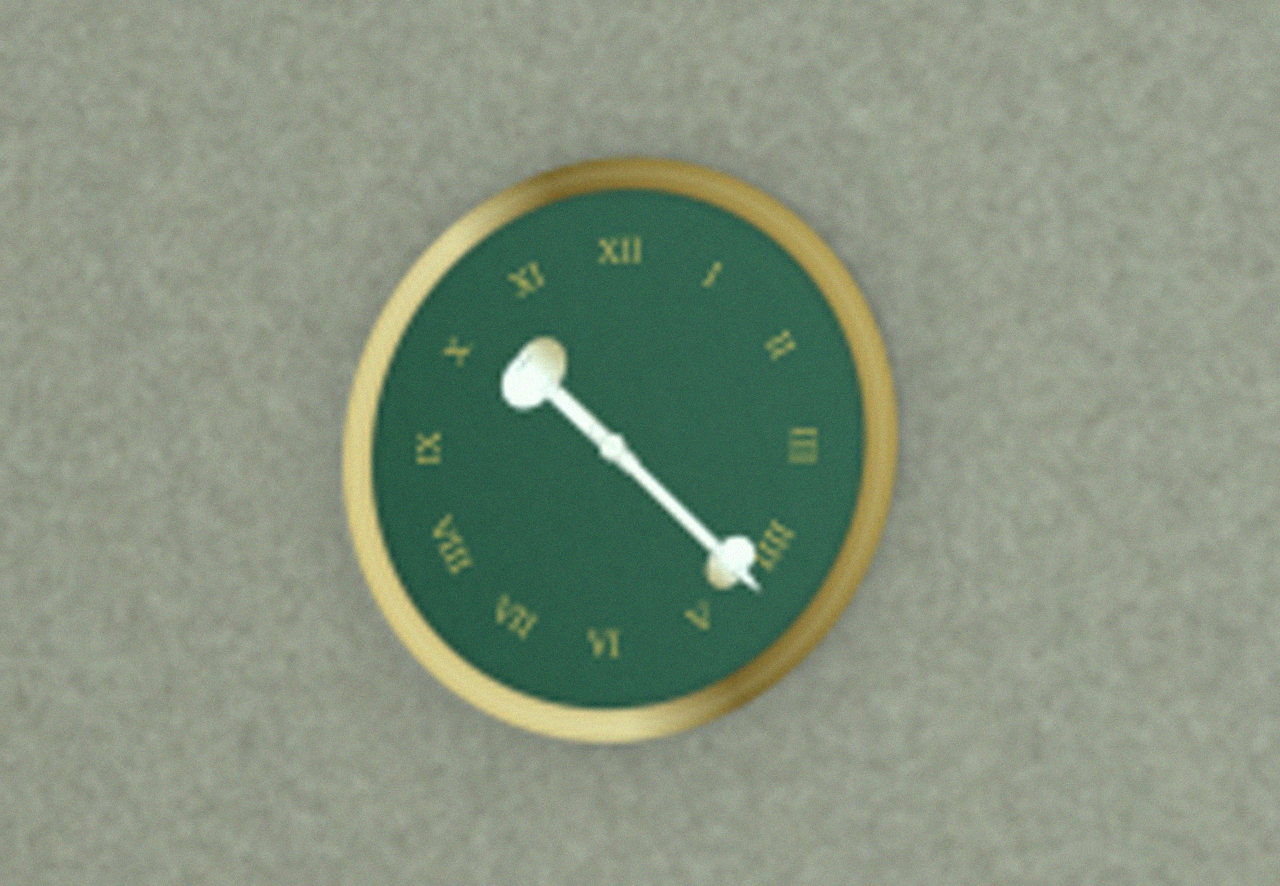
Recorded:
h=10 m=22
